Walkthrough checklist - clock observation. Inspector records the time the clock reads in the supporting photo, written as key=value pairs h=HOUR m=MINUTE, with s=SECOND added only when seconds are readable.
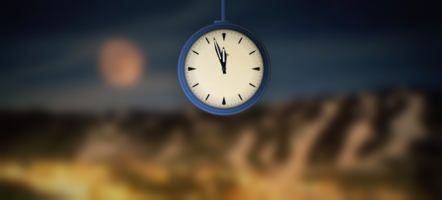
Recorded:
h=11 m=57
